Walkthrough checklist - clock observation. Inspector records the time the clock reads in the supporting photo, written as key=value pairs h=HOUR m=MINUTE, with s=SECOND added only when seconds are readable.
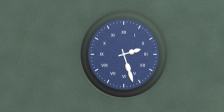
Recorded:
h=2 m=27
